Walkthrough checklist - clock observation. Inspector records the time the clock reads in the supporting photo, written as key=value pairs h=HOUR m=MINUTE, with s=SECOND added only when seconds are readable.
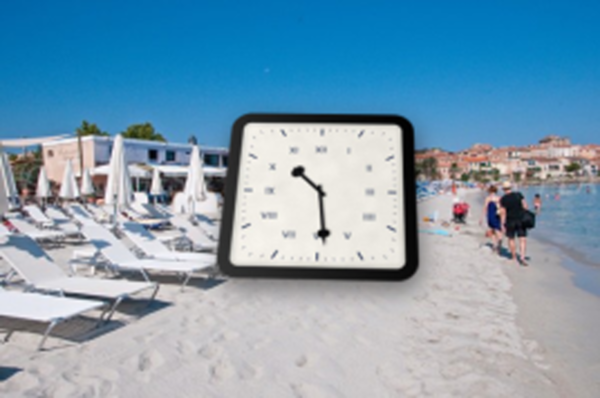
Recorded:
h=10 m=29
